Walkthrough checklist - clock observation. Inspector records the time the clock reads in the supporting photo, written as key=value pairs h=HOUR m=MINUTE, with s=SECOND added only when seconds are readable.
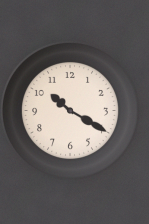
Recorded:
h=10 m=20
